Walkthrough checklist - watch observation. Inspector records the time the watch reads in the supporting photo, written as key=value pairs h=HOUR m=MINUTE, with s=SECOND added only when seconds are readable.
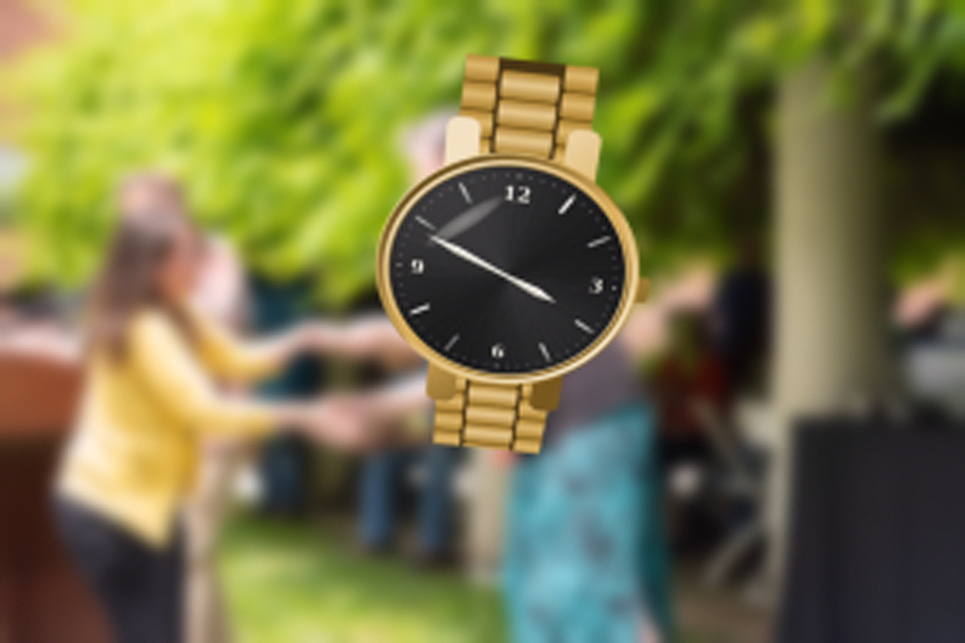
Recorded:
h=3 m=49
